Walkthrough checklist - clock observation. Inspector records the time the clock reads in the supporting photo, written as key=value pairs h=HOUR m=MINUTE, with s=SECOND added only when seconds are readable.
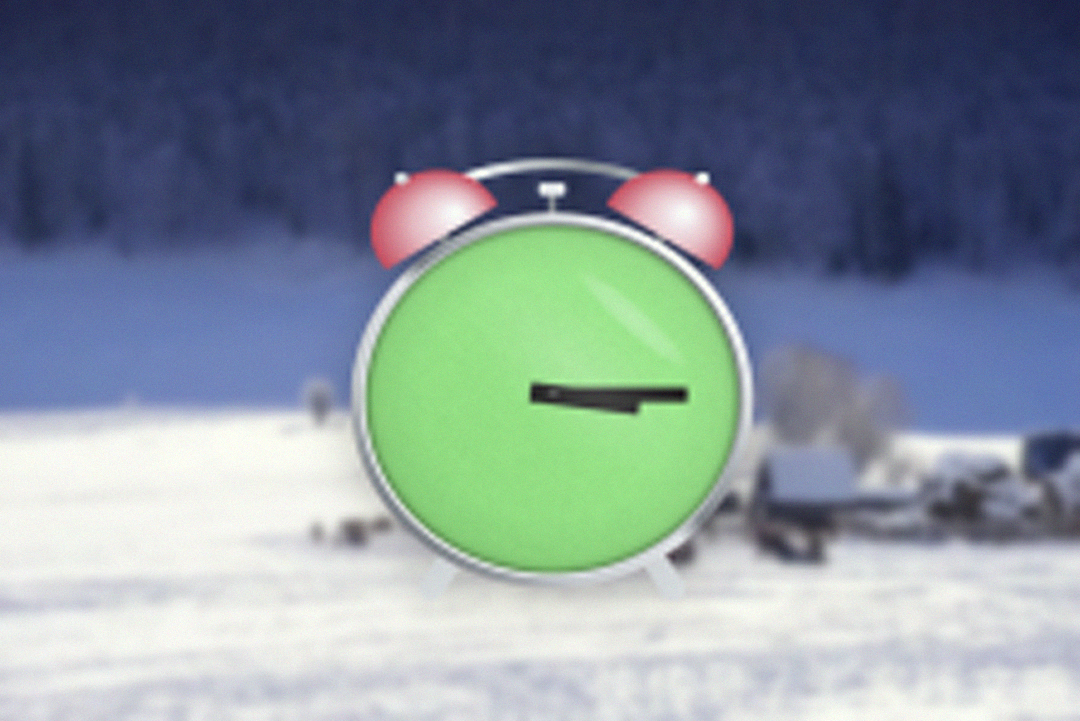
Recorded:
h=3 m=15
